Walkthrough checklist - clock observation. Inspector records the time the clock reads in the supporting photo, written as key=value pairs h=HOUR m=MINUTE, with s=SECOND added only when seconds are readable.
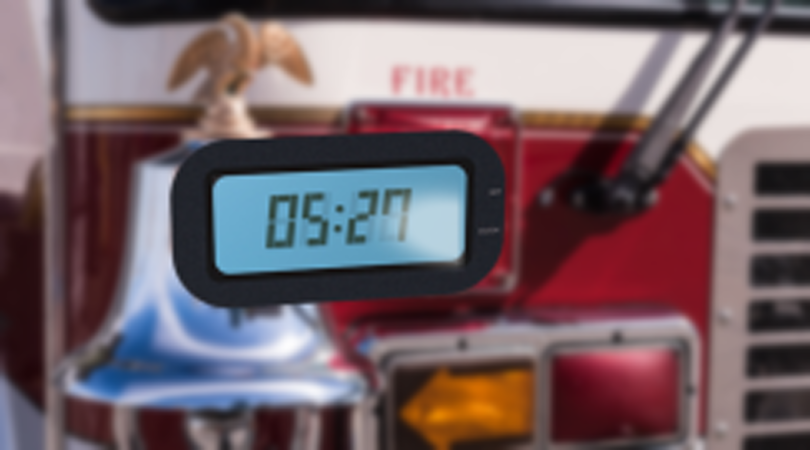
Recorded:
h=5 m=27
